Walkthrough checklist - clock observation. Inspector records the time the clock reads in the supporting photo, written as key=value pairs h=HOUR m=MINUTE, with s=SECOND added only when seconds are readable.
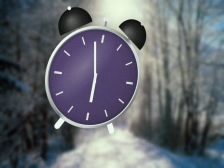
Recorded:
h=5 m=58
